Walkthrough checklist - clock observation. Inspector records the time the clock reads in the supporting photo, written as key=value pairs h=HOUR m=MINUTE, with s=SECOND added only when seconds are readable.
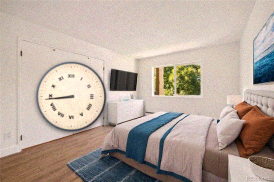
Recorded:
h=8 m=44
